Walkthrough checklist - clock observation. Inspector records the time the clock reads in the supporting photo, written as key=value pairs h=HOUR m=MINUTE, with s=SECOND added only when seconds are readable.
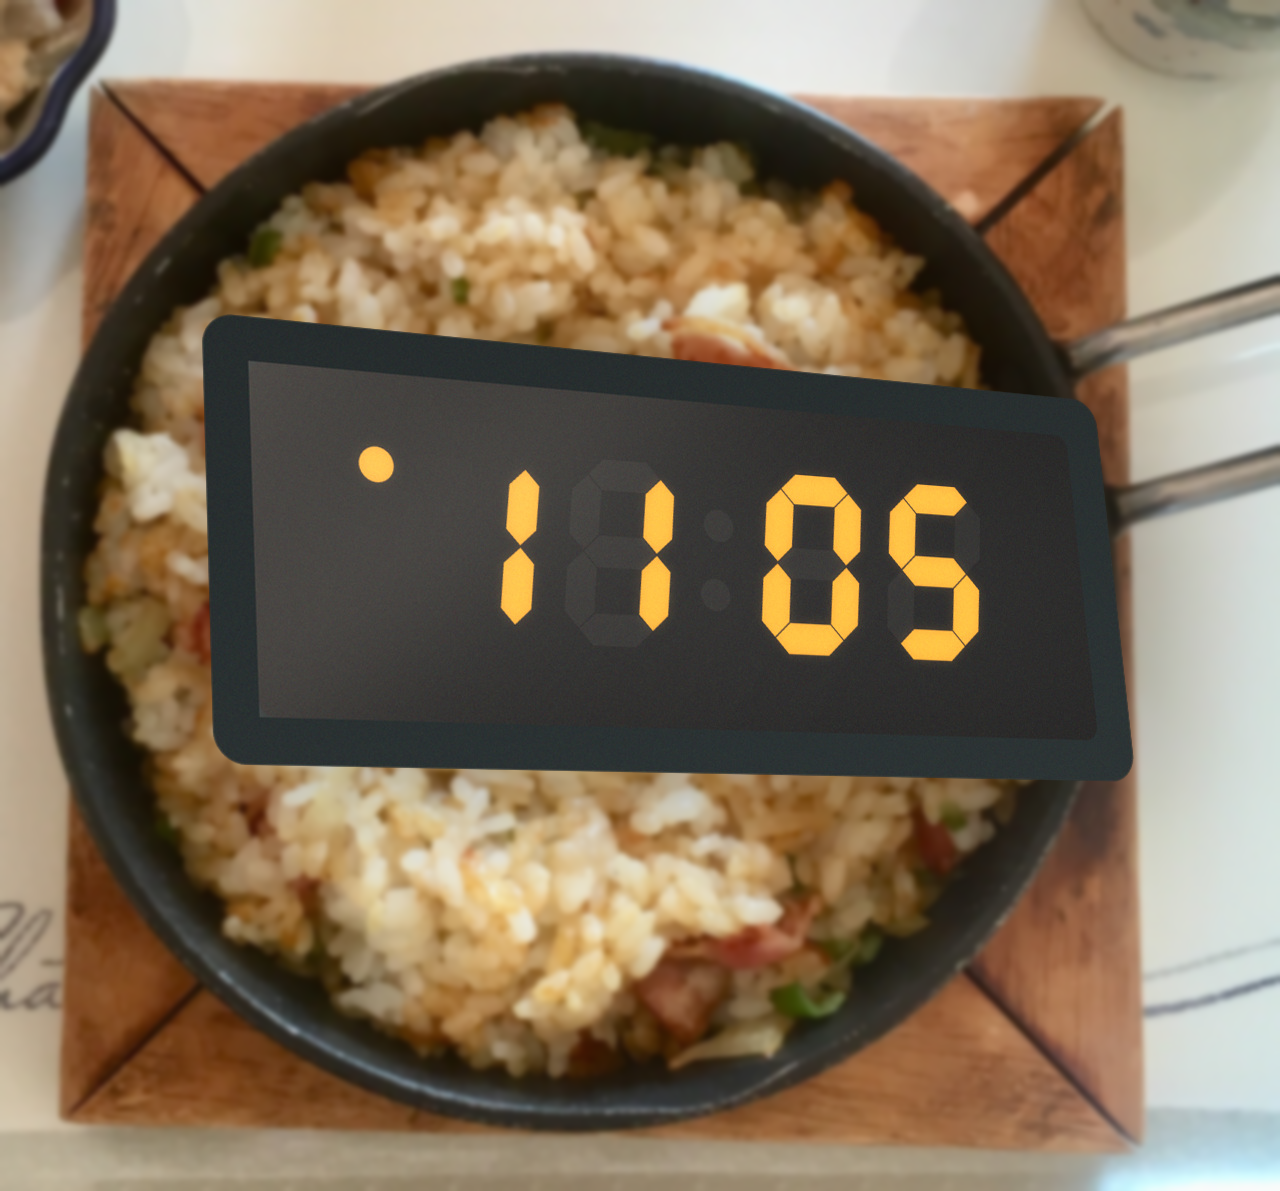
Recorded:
h=11 m=5
